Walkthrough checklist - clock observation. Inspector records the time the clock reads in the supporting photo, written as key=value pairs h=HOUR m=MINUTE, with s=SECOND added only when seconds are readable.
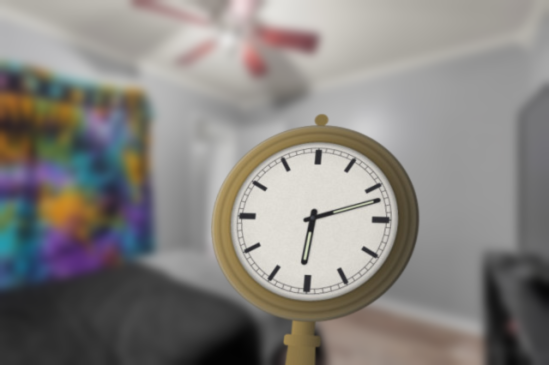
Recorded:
h=6 m=12
